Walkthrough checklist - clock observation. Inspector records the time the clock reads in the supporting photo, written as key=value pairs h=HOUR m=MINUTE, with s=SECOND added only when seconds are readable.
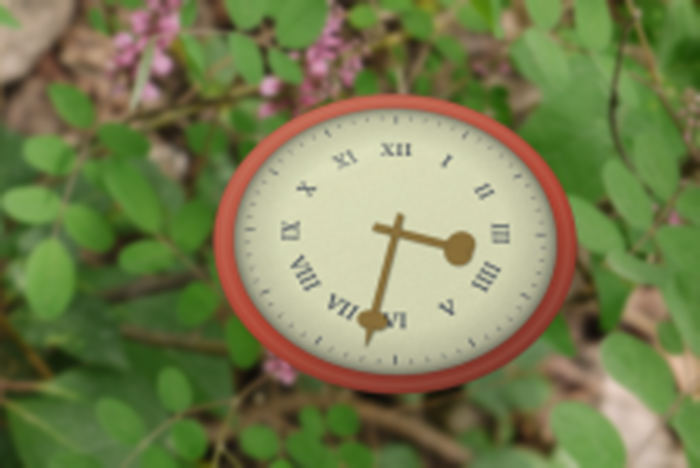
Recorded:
h=3 m=32
